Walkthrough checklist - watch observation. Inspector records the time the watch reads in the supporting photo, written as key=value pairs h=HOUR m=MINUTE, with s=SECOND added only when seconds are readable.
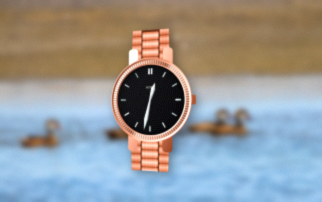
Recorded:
h=12 m=32
